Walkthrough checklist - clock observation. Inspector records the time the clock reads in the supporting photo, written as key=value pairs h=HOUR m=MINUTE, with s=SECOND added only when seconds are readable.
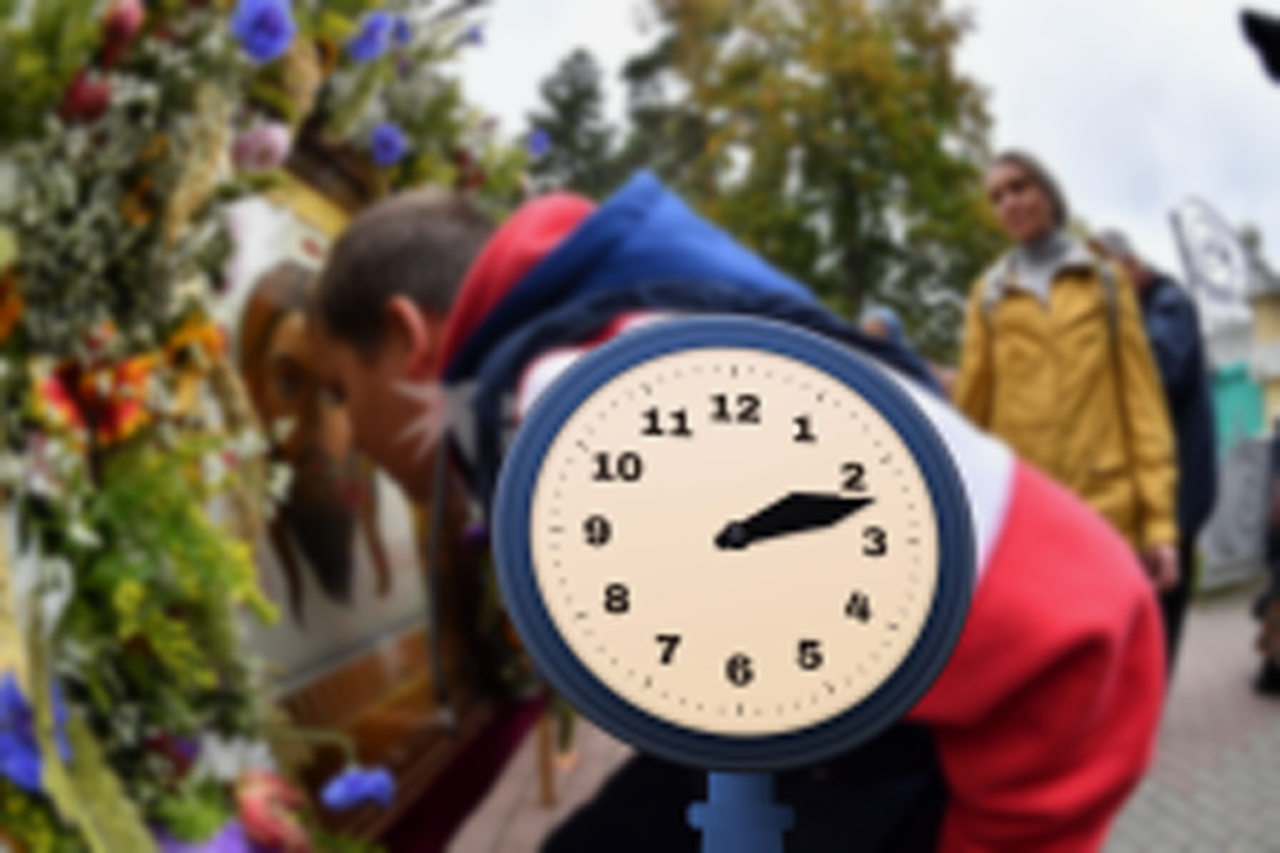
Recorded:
h=2 m=12
